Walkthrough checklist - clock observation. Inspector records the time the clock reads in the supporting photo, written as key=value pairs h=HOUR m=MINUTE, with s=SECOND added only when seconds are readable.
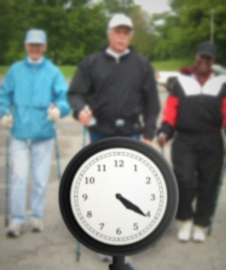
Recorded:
h=4 m=21
